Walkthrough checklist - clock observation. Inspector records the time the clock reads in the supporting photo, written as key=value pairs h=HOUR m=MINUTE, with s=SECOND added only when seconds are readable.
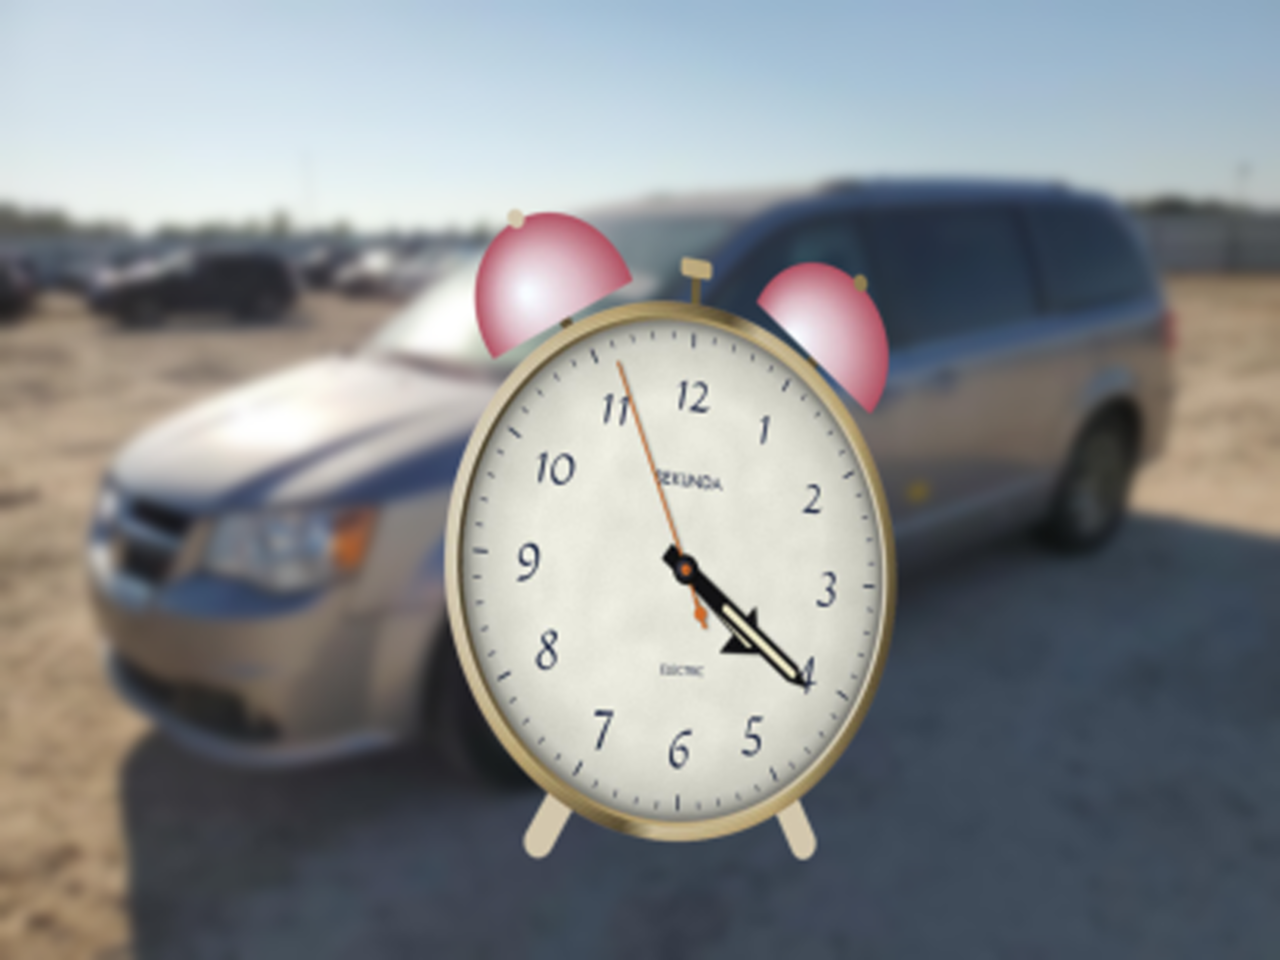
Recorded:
h=4 m=20 s=56
